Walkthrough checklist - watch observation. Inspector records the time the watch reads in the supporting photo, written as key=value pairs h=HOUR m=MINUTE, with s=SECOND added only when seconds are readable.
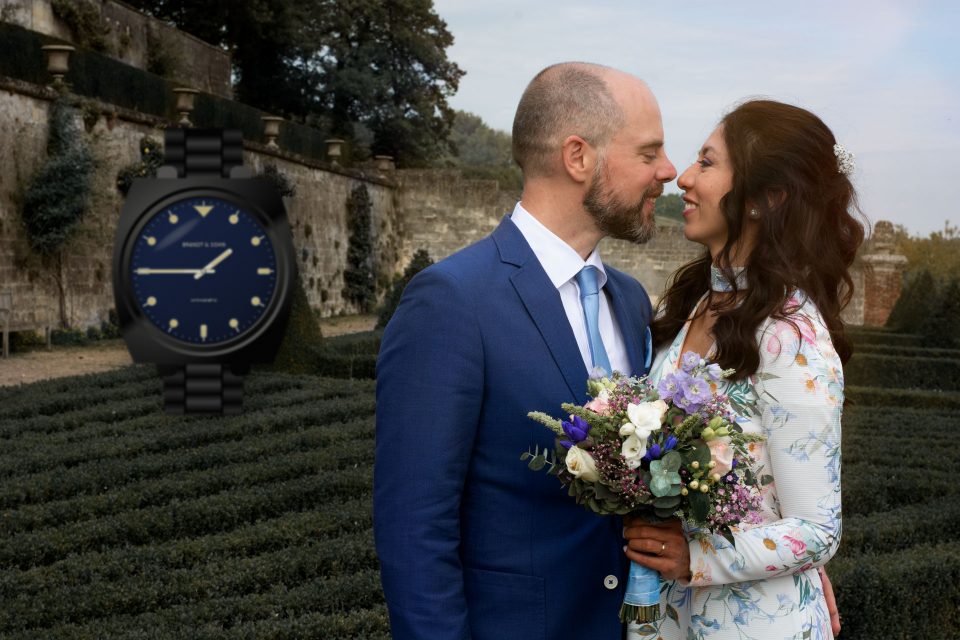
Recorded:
h=1 m=45
